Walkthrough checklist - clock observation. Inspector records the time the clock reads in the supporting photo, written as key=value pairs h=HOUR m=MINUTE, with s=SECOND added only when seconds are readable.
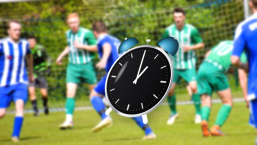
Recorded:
h=1 m=0
